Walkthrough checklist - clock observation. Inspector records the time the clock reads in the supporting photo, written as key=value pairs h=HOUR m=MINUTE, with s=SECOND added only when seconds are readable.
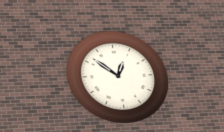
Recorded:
h=12 m=52
